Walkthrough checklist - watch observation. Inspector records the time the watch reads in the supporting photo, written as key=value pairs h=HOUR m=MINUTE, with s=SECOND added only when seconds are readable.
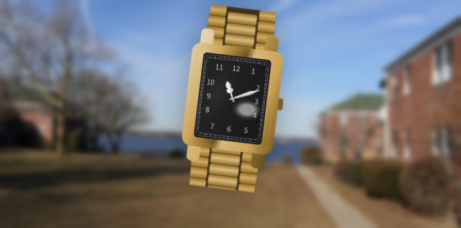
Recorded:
h=11 m=11
